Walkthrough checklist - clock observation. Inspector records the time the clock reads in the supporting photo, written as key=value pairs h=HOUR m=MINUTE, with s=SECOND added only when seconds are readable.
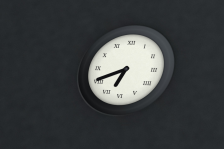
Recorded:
h=6 m=41
